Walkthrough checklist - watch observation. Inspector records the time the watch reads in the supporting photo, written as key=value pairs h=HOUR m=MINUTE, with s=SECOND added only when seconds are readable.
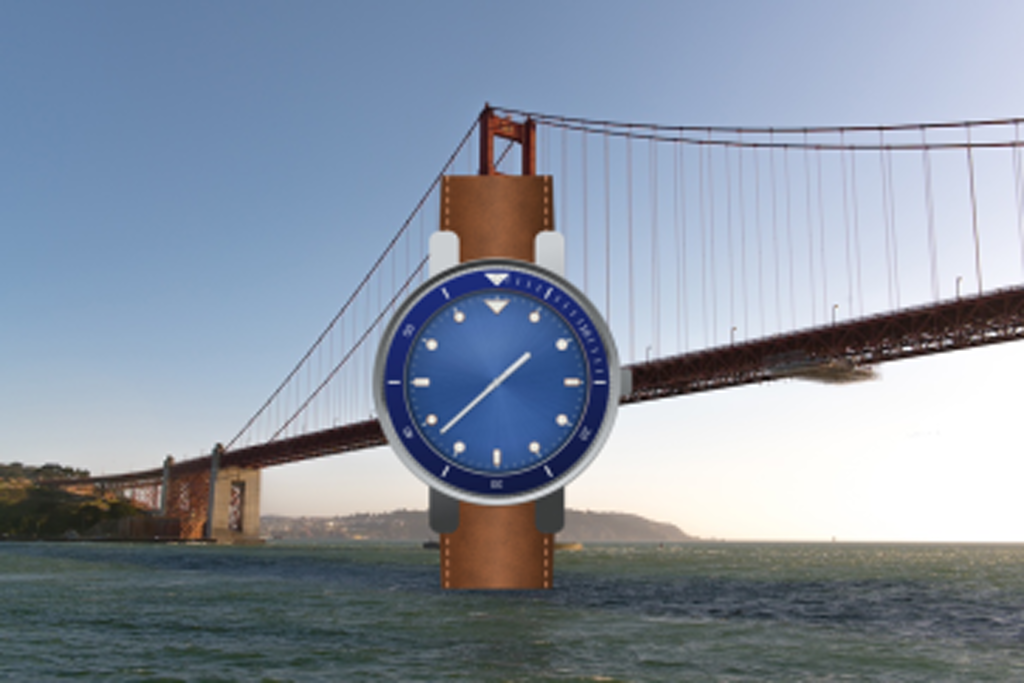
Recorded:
h=1 m=38
